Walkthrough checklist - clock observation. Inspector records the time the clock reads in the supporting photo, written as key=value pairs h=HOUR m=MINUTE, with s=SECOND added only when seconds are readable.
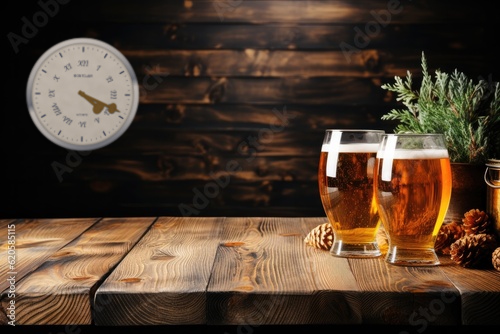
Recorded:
h=4 m=19
